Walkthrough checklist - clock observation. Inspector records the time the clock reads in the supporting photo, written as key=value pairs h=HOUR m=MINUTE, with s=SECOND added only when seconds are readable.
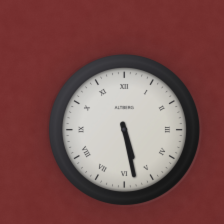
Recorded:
h=5 m=28
